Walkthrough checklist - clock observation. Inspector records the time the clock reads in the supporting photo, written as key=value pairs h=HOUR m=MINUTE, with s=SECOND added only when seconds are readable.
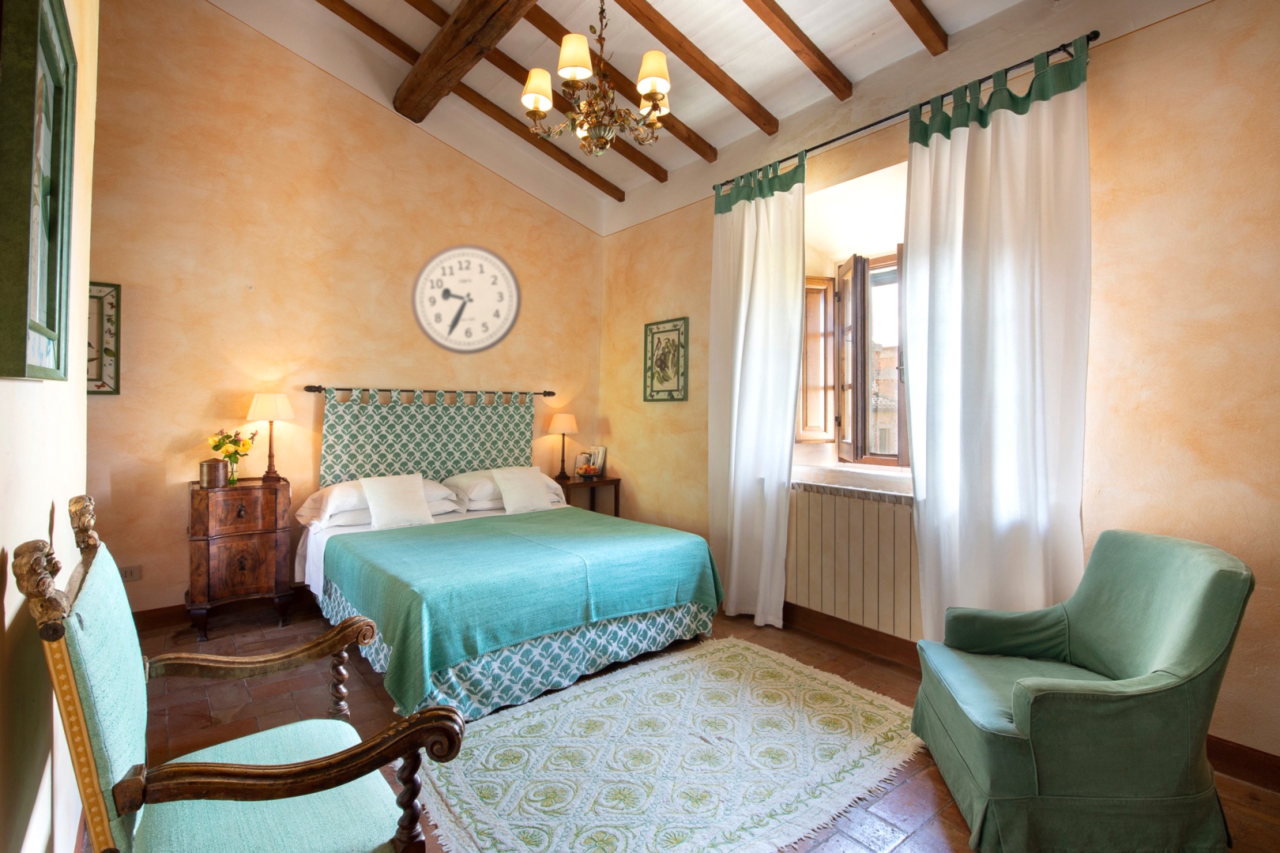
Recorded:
h=9 m=35
